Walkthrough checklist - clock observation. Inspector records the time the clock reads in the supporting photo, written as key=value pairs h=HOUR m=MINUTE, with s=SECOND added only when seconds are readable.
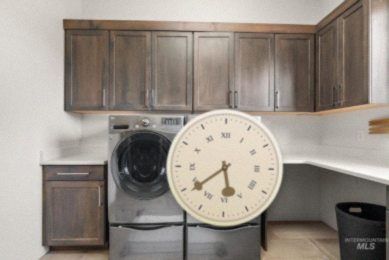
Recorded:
h=5 m=39
